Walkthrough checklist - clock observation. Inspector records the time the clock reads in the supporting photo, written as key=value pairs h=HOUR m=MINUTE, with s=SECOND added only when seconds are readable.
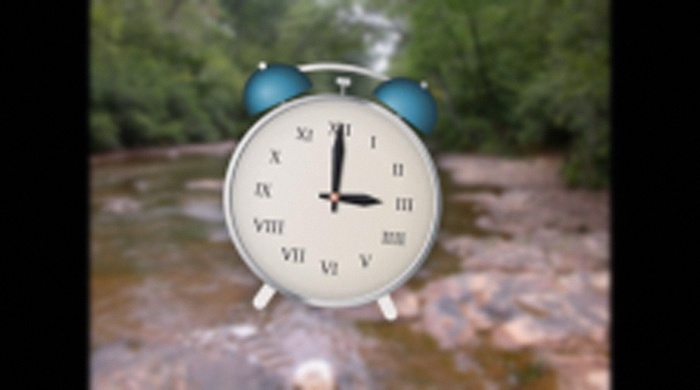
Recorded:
h=3 m=0
